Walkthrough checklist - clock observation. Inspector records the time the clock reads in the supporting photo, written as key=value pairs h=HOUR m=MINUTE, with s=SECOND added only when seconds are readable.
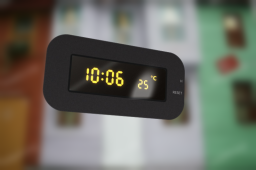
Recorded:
h=10 m=6
